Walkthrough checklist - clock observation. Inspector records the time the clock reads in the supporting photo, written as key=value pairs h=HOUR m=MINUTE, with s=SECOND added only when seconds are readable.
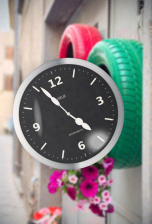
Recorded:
h=4 m=56
